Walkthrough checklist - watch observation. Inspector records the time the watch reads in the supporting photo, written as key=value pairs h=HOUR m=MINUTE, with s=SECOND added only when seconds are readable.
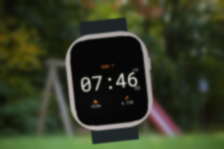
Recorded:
h=7 m=46
